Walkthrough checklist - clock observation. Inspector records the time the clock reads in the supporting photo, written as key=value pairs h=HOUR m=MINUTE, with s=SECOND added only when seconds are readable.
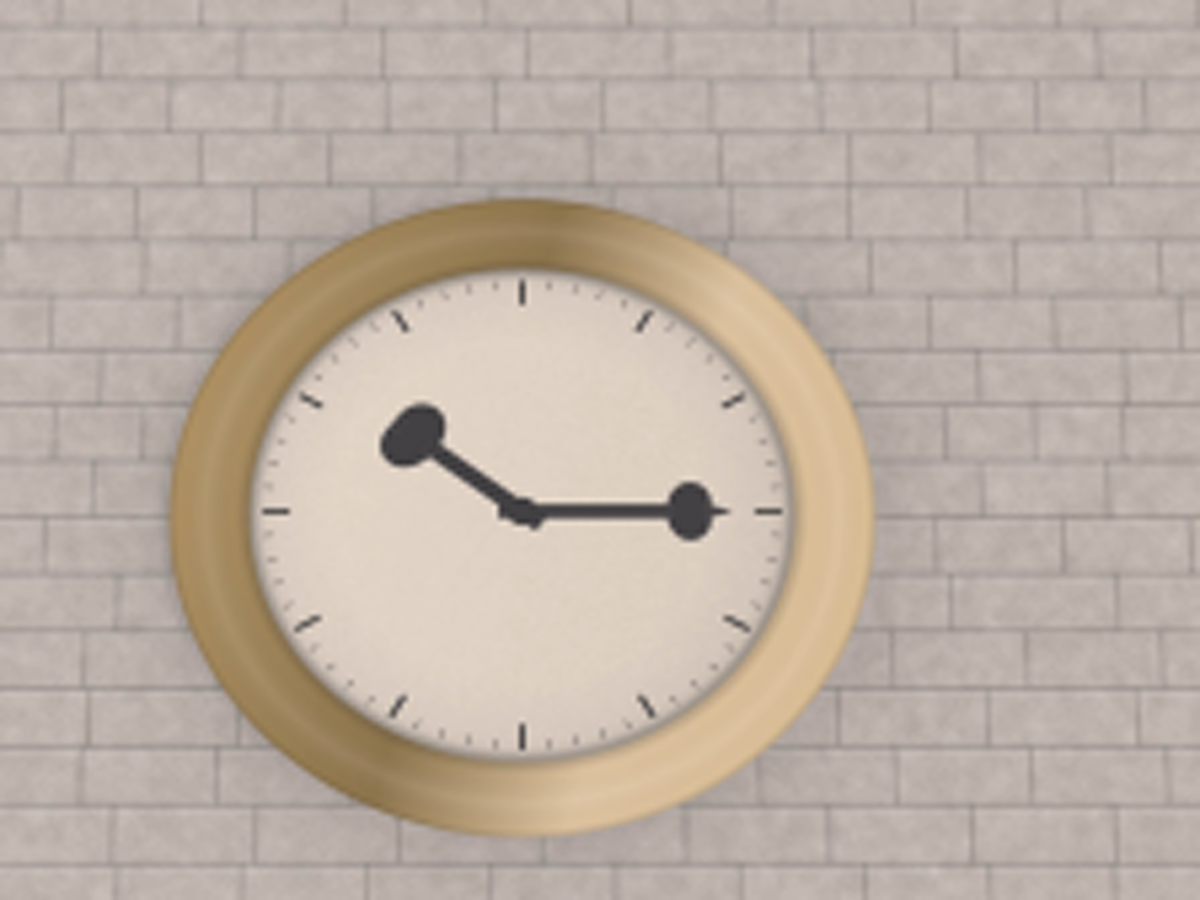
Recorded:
h=10 m=15
